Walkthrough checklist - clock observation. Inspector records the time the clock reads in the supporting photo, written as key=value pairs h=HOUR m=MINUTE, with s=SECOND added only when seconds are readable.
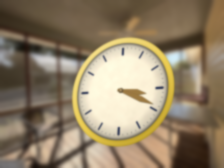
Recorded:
h=3 m=19
